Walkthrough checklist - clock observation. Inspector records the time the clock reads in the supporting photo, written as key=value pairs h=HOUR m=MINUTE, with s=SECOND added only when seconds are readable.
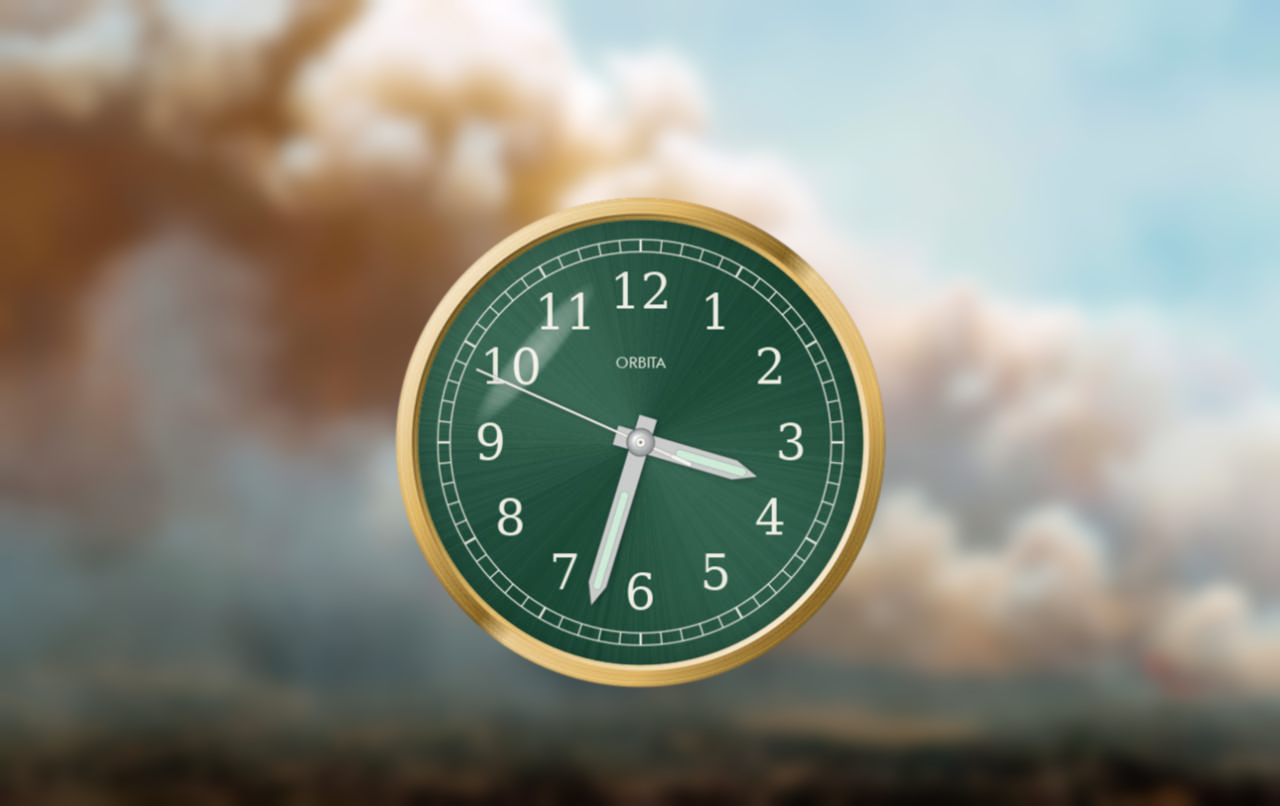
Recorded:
h=3 m=32 s=49
